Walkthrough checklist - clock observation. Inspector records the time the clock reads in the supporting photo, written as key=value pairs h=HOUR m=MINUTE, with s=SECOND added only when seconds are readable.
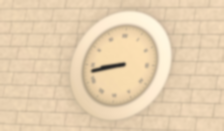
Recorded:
h=8 m=43
